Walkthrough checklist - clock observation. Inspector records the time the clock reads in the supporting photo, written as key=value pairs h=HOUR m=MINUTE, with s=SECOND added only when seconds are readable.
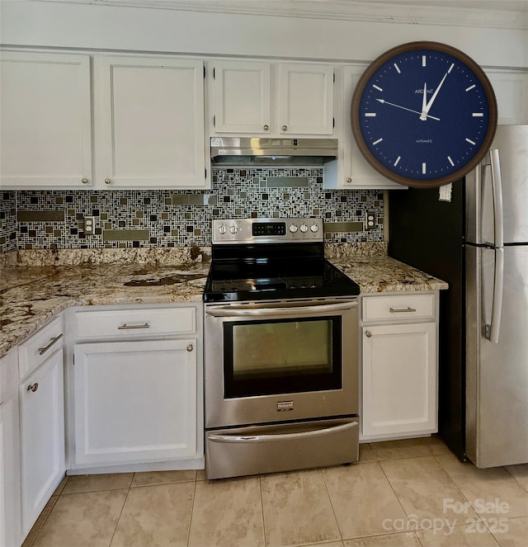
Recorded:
h=12 m=4 s=48
